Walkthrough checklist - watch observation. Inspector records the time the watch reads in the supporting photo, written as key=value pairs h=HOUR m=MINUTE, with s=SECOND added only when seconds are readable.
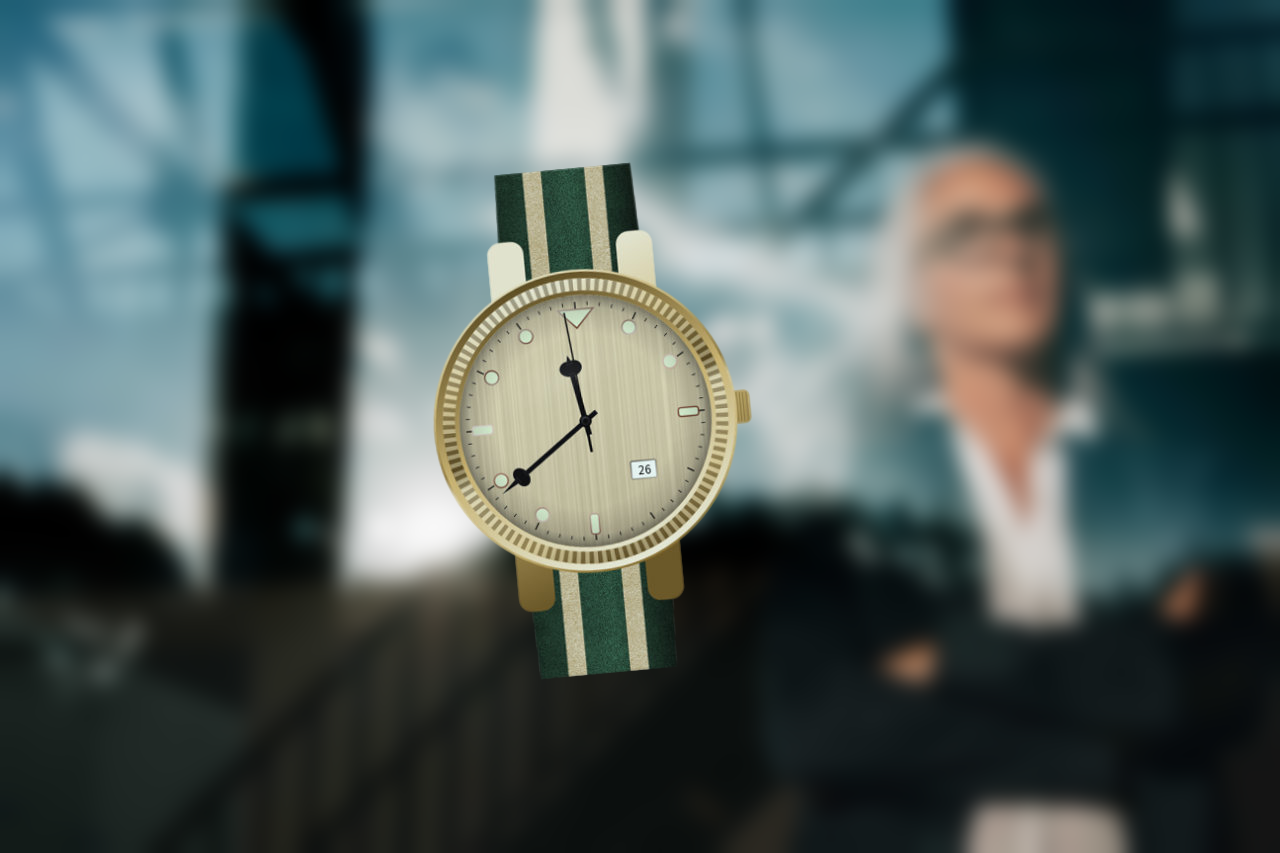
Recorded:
h=11 m=38 s=59
